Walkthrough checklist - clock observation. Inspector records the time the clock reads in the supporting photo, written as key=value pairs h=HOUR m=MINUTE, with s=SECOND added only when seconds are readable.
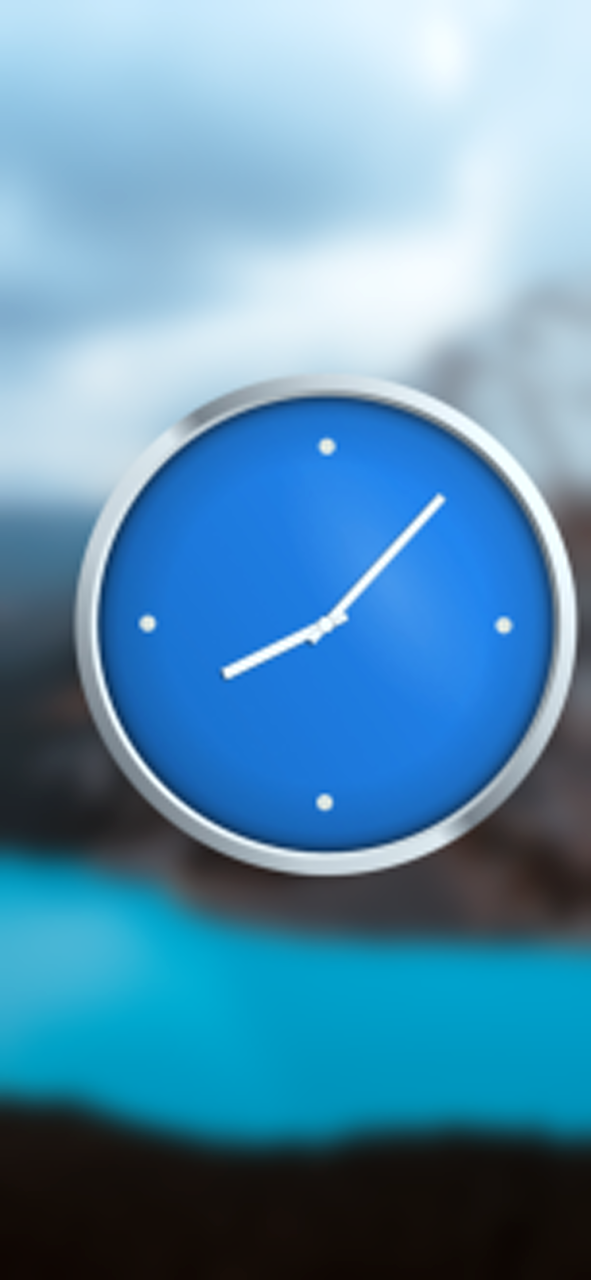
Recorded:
h=8 m=7
